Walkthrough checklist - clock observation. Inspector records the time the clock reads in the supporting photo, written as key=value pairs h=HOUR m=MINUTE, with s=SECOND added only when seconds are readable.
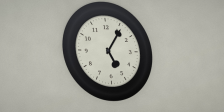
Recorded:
h=5 m=6
